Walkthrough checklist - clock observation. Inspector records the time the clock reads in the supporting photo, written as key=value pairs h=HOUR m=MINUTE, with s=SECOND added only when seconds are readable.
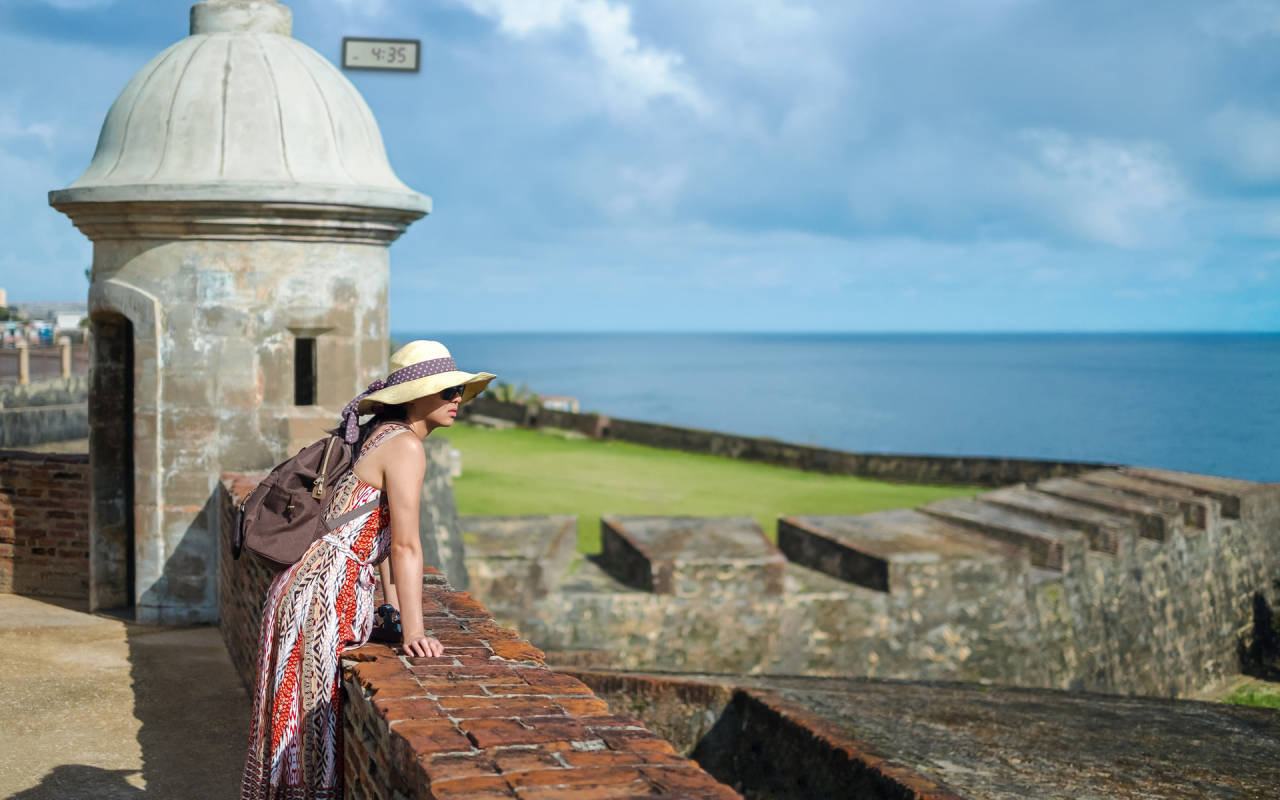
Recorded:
h=4 m=35
